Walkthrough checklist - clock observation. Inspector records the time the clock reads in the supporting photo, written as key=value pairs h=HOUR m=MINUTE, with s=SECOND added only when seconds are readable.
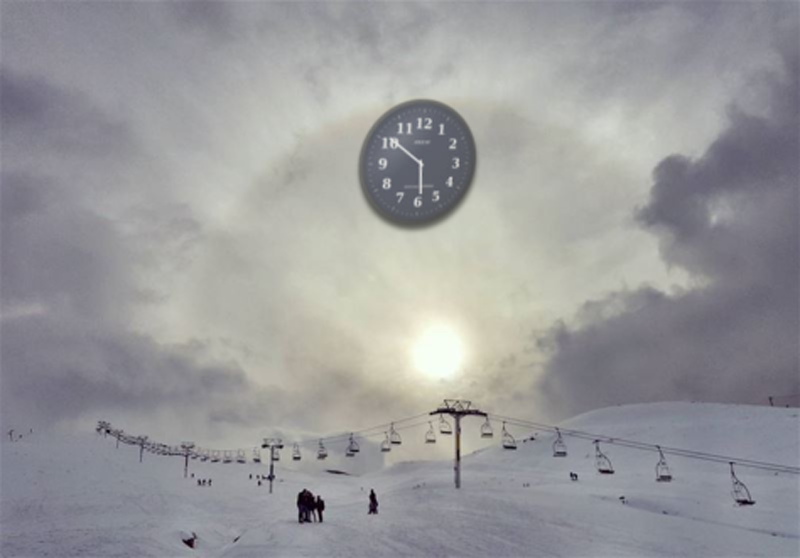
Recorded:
h=5 m=51
